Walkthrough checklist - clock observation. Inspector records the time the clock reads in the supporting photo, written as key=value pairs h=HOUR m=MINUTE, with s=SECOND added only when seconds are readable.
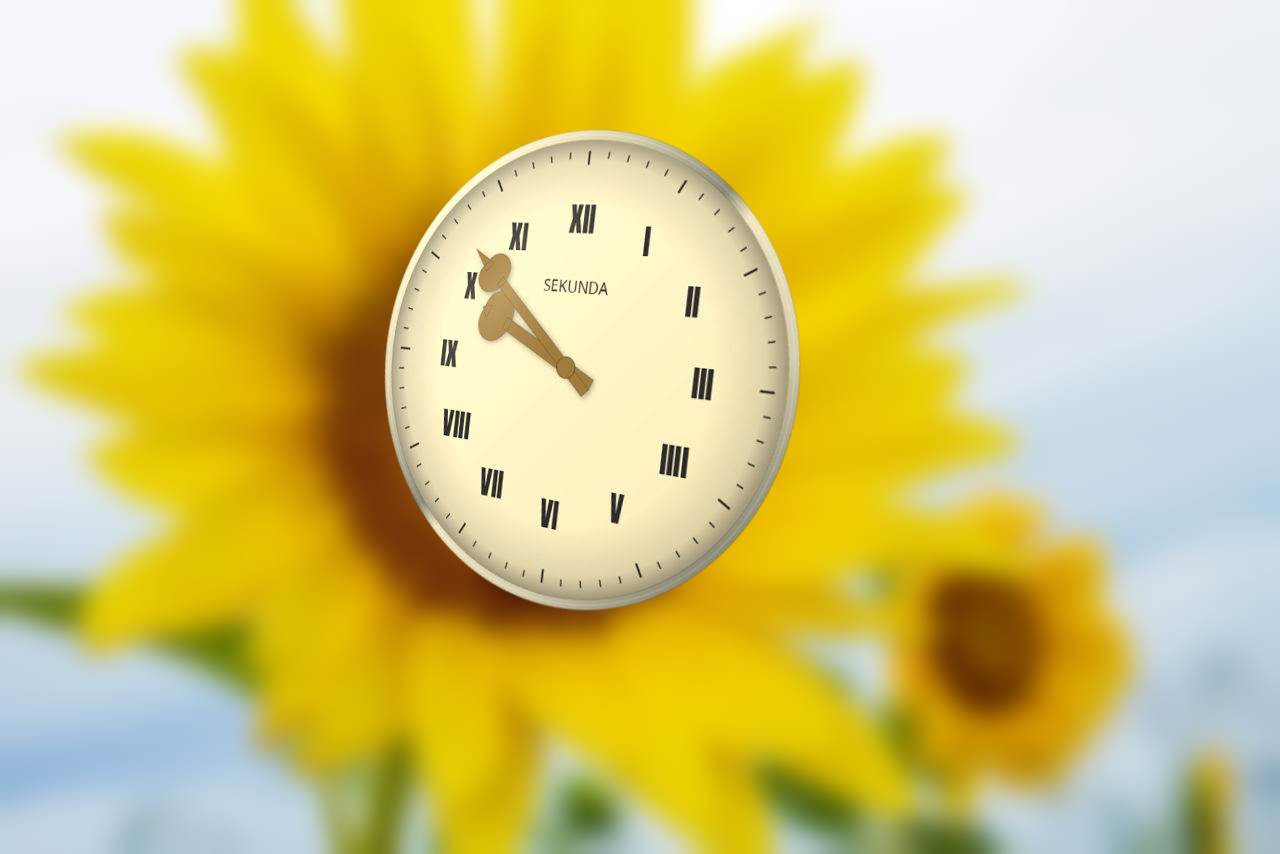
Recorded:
h=9 m=52
